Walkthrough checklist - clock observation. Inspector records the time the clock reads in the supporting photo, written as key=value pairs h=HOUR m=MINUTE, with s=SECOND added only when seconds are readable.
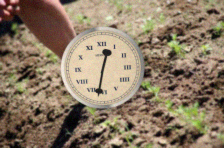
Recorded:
h=12 m=32
